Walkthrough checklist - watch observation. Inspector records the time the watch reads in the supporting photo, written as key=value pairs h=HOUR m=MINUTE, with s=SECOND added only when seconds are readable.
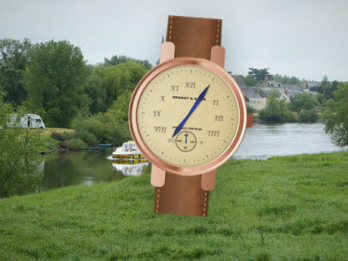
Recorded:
h=7 m=5
